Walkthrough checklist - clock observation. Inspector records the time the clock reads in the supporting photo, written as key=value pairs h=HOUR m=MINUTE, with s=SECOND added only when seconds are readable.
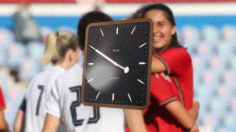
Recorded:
h=3 m=50
